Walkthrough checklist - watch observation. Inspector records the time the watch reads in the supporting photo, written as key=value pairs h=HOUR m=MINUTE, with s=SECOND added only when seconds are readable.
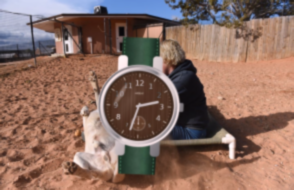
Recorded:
h=2 m=33
